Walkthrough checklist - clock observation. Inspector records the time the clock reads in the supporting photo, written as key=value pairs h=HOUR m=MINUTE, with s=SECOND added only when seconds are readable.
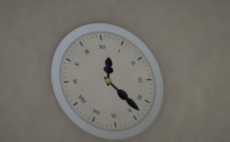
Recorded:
h=12 m=23
